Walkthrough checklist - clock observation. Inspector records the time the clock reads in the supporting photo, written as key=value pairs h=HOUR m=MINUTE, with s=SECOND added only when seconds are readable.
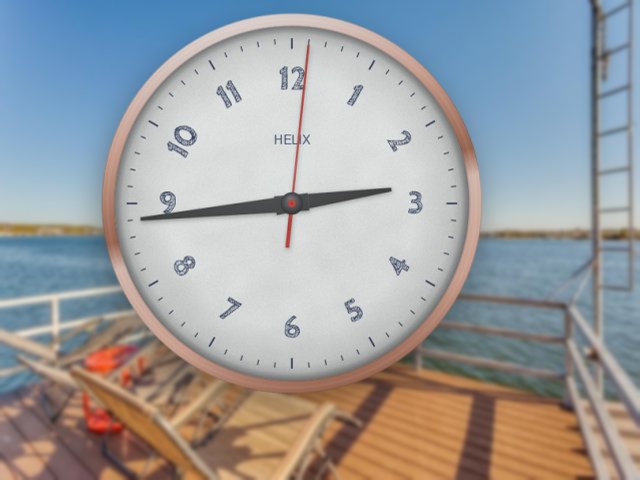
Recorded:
h=2 m=44 s=1
